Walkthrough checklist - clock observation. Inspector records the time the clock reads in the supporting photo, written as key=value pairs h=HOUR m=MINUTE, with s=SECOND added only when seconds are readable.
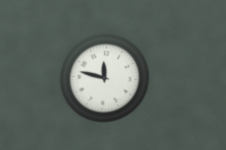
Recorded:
h=11 m=47
